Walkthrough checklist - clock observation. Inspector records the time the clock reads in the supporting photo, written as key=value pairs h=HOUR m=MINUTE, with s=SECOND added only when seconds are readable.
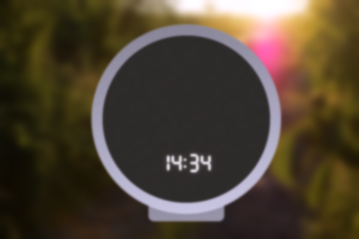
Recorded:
h=14 m=34
